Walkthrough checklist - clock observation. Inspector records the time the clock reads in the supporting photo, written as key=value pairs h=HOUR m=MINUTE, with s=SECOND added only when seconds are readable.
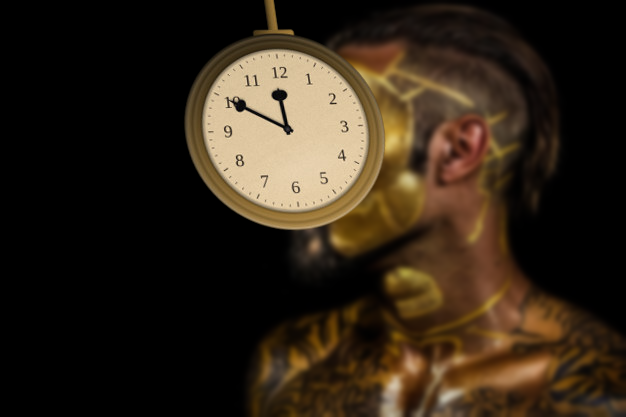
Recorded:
h=11 m=50
